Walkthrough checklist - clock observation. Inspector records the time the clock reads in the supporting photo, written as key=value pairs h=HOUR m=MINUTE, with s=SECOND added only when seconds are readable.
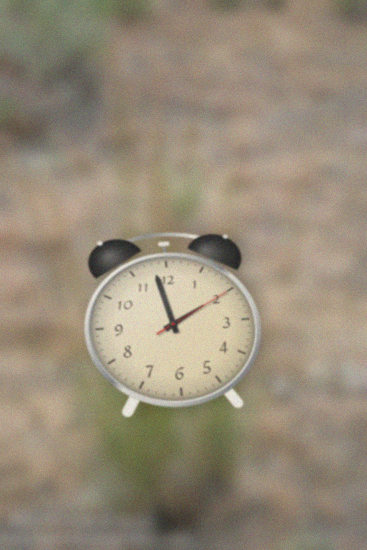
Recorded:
h=1 m=58 s=10
